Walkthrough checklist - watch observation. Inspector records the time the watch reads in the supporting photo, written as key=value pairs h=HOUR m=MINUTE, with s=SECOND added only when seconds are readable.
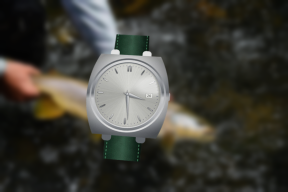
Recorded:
h=3 m=29
